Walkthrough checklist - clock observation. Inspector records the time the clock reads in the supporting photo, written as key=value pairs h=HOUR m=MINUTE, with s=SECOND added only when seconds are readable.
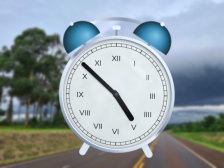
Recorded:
h=4 m=52
